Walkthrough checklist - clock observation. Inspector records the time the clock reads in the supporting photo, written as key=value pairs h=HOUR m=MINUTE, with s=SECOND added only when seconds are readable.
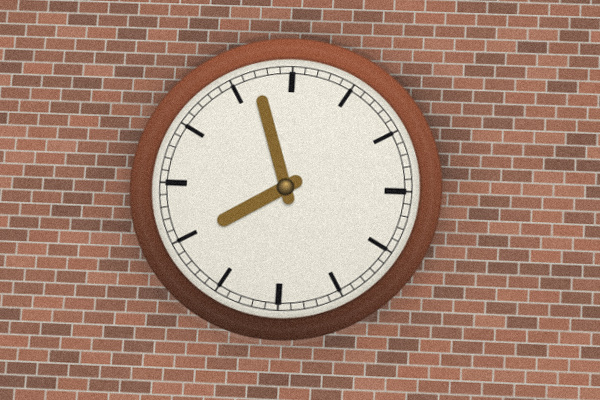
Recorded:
h=7 m=57
